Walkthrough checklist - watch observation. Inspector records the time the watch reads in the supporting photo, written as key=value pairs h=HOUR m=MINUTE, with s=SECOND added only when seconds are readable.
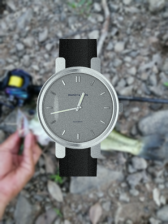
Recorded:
h=12 m=43
